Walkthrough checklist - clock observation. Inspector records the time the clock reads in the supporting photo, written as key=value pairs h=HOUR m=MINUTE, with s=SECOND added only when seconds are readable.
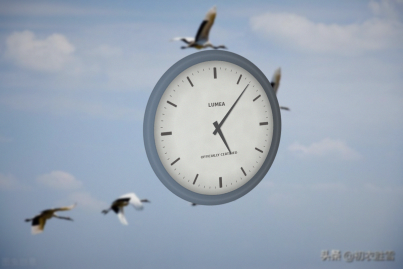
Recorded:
h=5 m=7
